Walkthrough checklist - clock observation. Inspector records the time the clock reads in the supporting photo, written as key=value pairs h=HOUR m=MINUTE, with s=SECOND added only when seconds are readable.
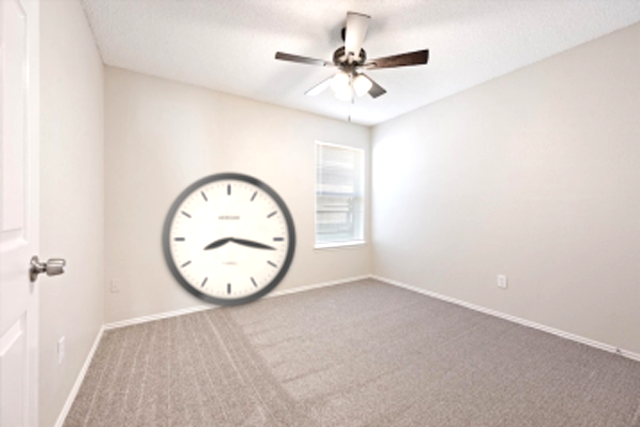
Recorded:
h=8 m=17
